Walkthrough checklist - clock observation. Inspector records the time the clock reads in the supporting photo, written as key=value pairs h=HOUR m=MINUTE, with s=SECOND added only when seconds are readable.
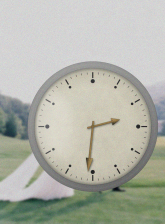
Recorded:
h=2 m=31
